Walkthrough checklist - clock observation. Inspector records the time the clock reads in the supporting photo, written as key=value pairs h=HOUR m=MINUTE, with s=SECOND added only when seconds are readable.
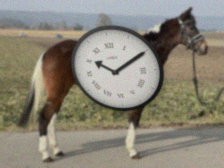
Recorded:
h=10 m=10
